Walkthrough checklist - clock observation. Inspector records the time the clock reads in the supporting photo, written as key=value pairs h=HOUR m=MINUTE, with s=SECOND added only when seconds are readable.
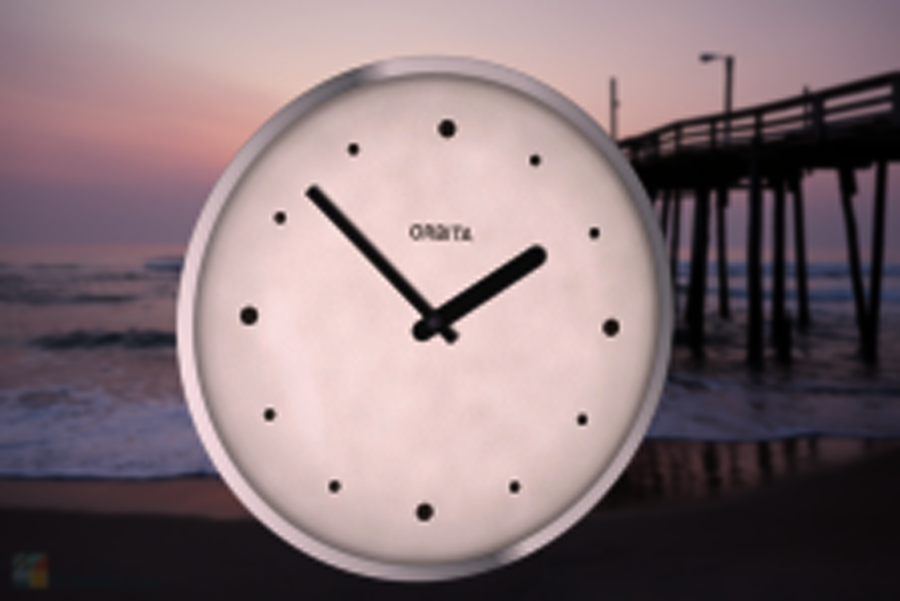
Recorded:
h=1 m=52
